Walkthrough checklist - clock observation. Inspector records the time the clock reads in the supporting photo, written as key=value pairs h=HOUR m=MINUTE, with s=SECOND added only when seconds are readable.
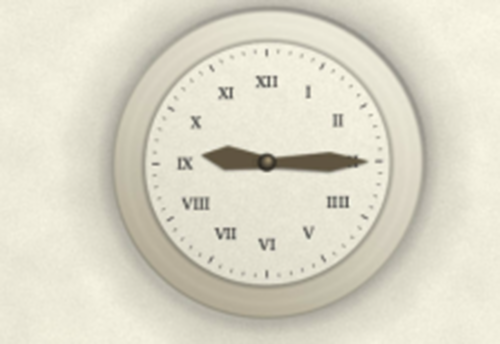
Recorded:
h=9 m=15
